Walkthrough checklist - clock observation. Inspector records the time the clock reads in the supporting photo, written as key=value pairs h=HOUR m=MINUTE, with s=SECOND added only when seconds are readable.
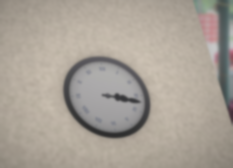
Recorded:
h=3 m=17
